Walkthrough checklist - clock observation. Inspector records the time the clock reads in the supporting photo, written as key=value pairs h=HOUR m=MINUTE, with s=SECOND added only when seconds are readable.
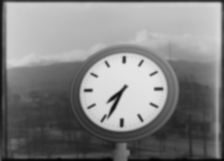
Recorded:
h=7 m=34
